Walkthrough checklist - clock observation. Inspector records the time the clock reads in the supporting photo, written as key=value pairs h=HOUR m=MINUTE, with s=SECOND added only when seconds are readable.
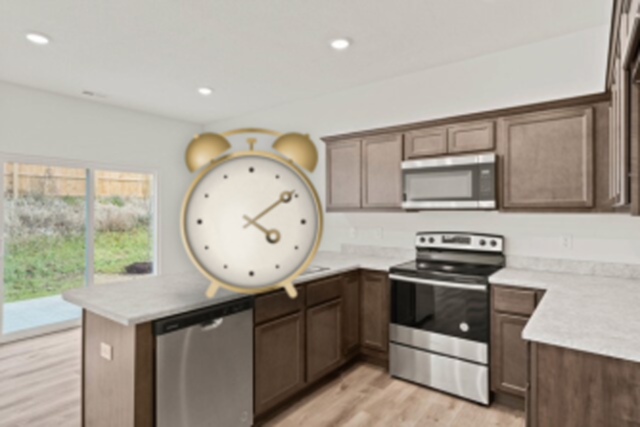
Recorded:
h=4 m=9
